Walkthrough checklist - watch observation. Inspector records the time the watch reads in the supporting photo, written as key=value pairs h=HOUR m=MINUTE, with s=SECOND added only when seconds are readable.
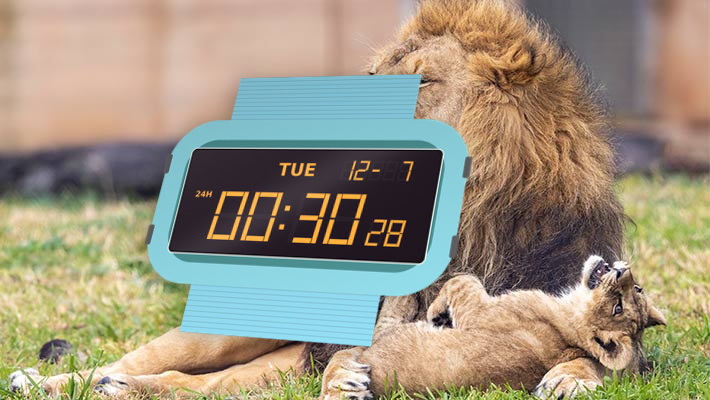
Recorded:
h=0 m=30 s=28
